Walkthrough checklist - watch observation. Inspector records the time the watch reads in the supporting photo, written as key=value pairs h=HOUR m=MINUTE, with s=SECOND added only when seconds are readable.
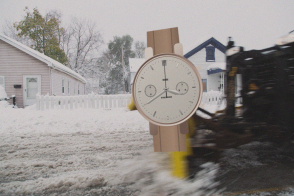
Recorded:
h=3 m=40
